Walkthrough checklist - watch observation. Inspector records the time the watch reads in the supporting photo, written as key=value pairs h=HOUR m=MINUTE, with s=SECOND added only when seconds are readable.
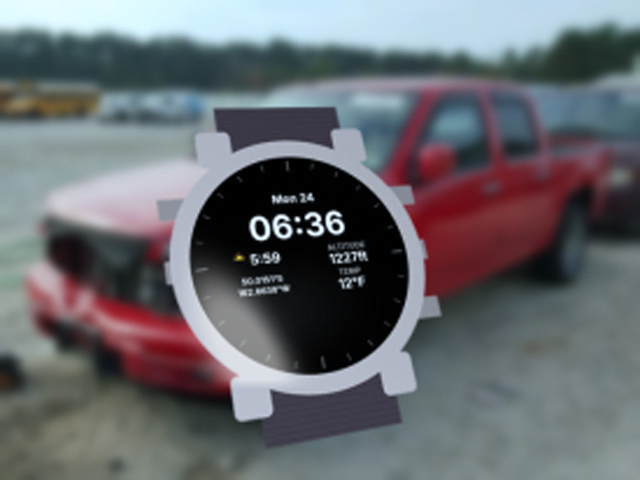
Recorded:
h=6 m=36
